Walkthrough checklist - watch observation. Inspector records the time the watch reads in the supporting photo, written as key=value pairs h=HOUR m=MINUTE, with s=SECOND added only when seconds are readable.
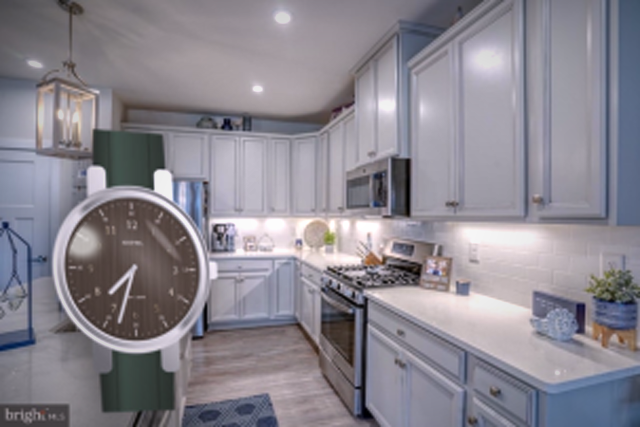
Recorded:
h=7 m=33
